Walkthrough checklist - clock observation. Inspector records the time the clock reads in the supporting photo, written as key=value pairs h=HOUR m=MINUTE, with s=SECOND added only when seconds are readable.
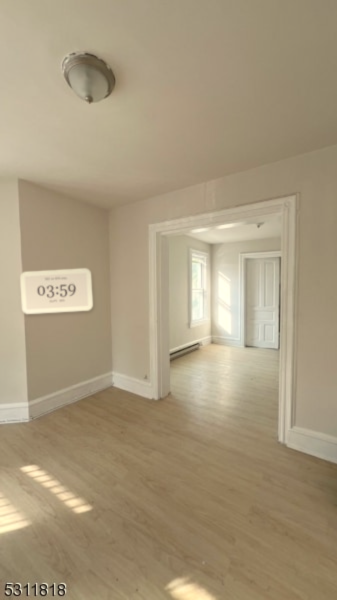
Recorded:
h=3 m=59
